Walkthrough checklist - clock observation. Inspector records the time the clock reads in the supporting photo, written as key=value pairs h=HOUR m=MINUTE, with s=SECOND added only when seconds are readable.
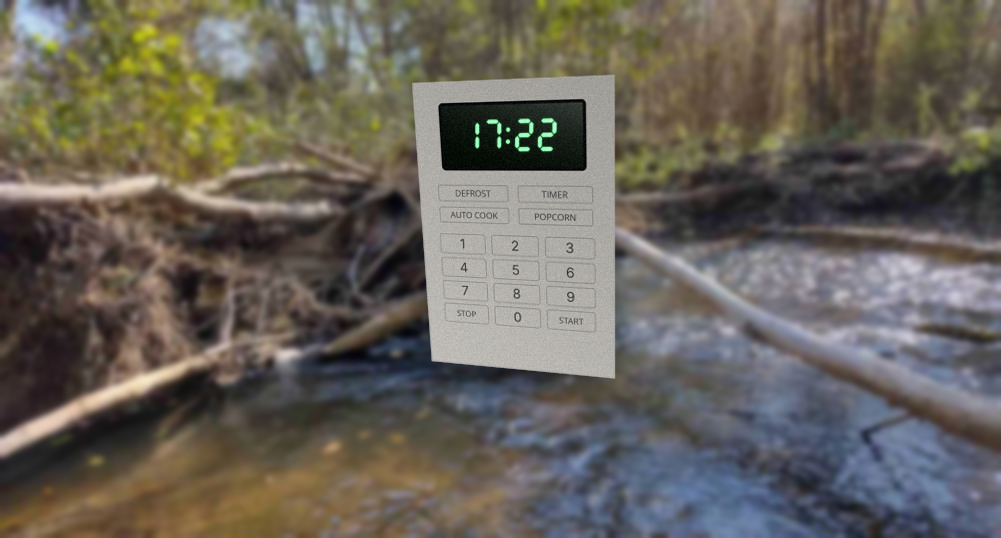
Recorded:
h=17 m=22
